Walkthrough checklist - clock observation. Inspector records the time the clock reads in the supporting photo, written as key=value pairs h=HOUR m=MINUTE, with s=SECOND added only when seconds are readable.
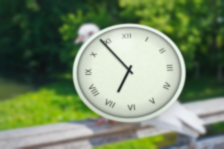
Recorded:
h=6 m=54
